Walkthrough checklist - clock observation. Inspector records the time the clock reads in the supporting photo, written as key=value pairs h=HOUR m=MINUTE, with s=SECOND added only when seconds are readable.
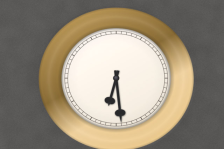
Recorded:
h=6 m=29
